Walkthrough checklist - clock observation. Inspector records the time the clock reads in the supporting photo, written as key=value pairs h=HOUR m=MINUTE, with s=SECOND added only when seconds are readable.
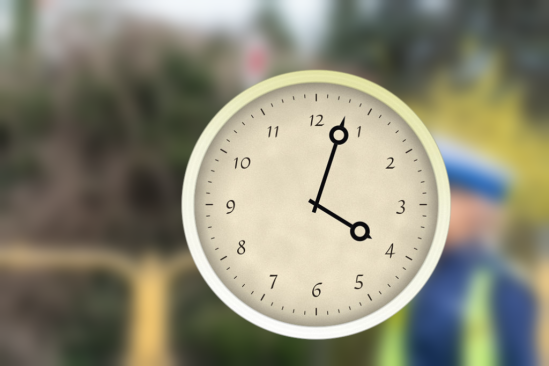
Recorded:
h=4 m=3
